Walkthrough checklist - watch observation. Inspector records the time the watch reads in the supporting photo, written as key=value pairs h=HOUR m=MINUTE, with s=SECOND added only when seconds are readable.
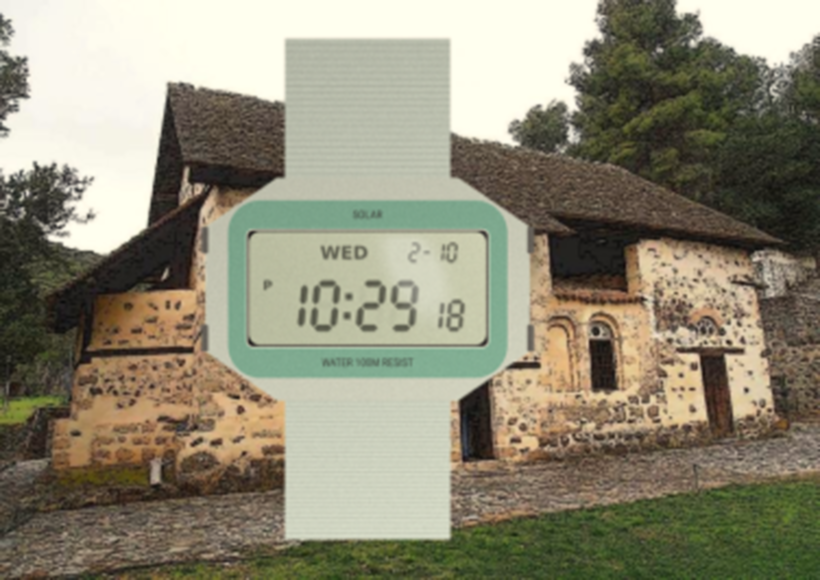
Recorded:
h=10 m=29 s=18
